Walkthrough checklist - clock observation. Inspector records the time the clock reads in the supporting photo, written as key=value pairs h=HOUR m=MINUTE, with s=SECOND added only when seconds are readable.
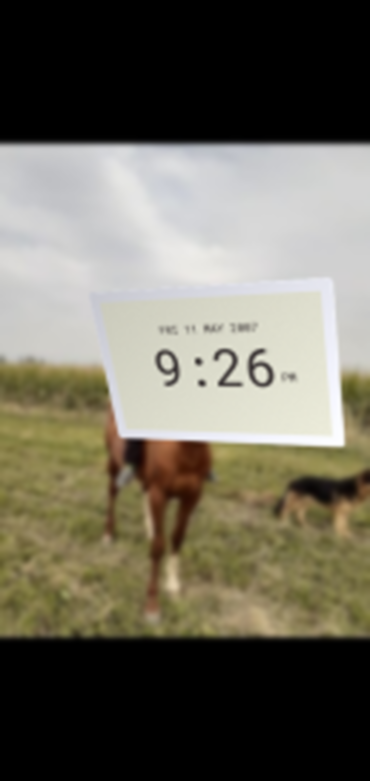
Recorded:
h=9 m=26
